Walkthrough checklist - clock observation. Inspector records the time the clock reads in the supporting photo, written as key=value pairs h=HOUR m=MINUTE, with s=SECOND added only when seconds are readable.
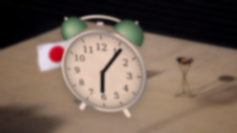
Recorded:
h=6 m=6
